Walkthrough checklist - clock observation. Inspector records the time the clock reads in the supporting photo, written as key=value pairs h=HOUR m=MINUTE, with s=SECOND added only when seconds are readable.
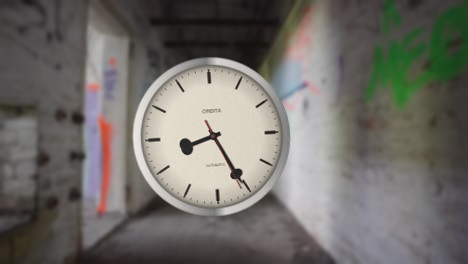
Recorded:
h=8 m=25 s=26
